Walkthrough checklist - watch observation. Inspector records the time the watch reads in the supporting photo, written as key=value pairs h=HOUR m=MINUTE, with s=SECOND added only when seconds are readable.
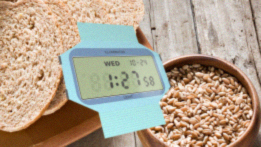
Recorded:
h=1 m=27 s=58
